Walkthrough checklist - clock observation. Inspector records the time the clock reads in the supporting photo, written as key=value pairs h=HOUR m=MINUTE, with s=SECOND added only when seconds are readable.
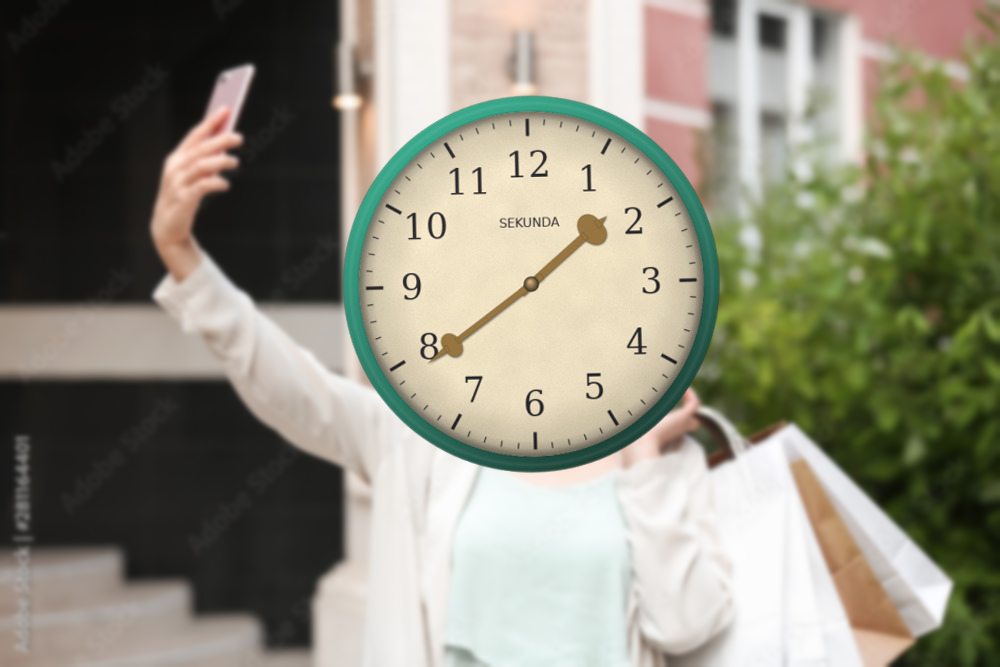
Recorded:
h=1 m=39
